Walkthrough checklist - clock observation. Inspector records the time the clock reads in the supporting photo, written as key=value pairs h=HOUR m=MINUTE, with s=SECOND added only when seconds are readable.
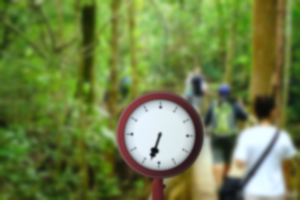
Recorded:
h=6 m=33
